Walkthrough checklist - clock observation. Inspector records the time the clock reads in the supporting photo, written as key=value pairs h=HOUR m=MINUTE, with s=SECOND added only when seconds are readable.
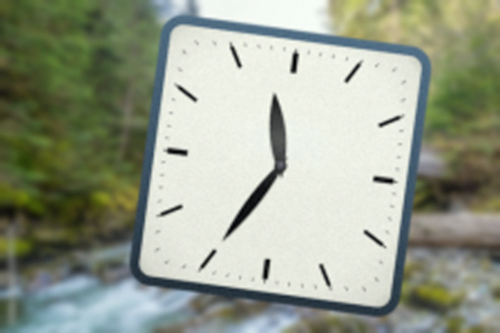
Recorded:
h=11 m=35
